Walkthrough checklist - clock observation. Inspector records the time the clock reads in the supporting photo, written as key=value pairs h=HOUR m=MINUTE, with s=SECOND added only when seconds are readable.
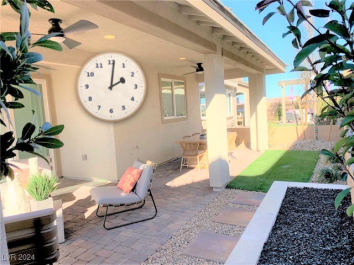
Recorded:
h=2 m=1
